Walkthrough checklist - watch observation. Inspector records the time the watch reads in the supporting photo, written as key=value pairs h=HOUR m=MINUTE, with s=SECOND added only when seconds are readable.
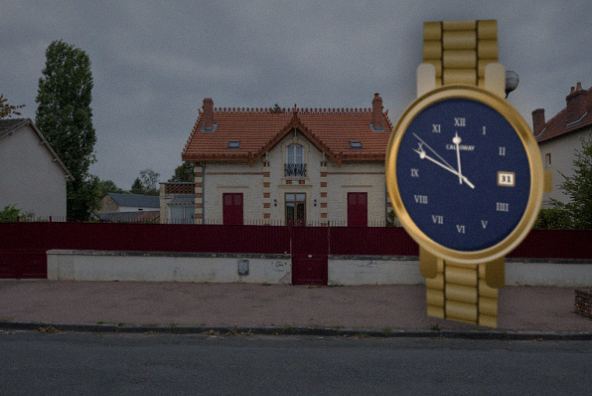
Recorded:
h=11 m=48 s=51
